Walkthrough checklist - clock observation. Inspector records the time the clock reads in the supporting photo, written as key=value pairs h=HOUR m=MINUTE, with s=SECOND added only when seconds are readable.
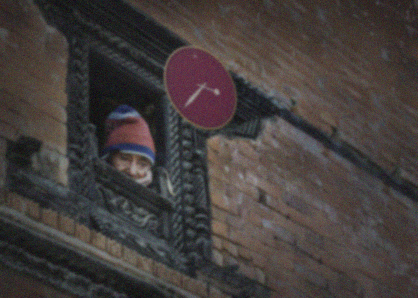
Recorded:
h=3 m=39
